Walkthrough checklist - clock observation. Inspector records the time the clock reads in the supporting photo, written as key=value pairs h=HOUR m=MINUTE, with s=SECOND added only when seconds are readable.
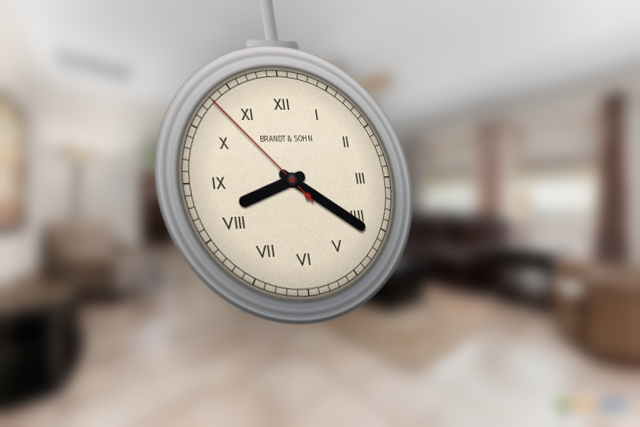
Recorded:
h=8 m=20 s=53
